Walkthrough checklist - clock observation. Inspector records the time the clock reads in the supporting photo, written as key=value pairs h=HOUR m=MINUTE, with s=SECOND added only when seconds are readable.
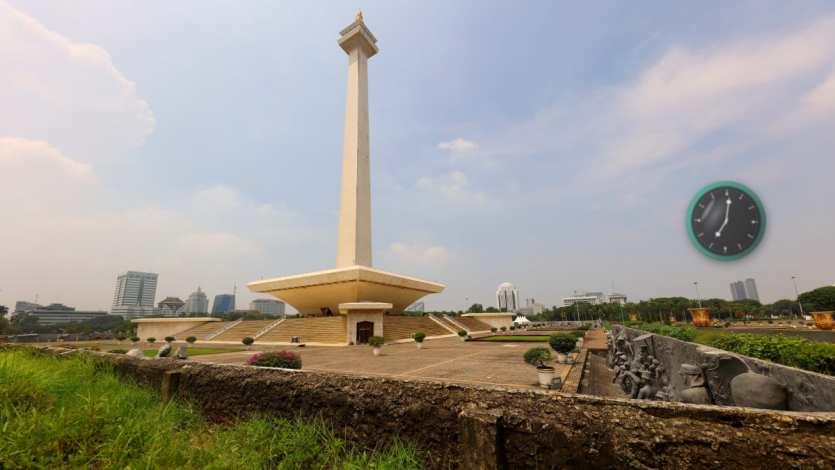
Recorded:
h=7 m=1
